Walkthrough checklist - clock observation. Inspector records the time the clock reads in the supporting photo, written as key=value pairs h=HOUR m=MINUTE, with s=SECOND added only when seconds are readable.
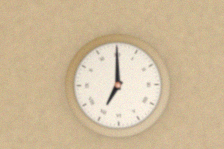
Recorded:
h=7 m=0
